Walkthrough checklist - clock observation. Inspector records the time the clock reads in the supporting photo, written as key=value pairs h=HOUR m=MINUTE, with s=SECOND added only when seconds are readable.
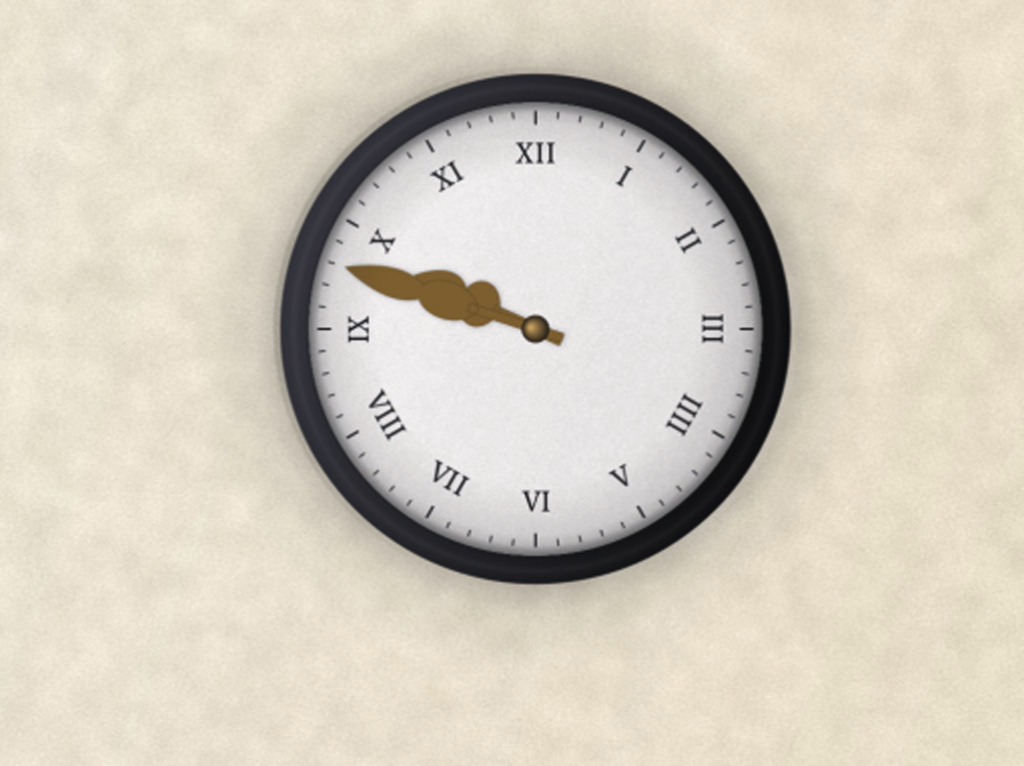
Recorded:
h=9 m=48
